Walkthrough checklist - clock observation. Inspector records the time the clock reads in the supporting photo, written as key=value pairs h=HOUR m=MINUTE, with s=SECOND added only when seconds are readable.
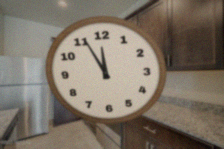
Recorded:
h=11 m=56
